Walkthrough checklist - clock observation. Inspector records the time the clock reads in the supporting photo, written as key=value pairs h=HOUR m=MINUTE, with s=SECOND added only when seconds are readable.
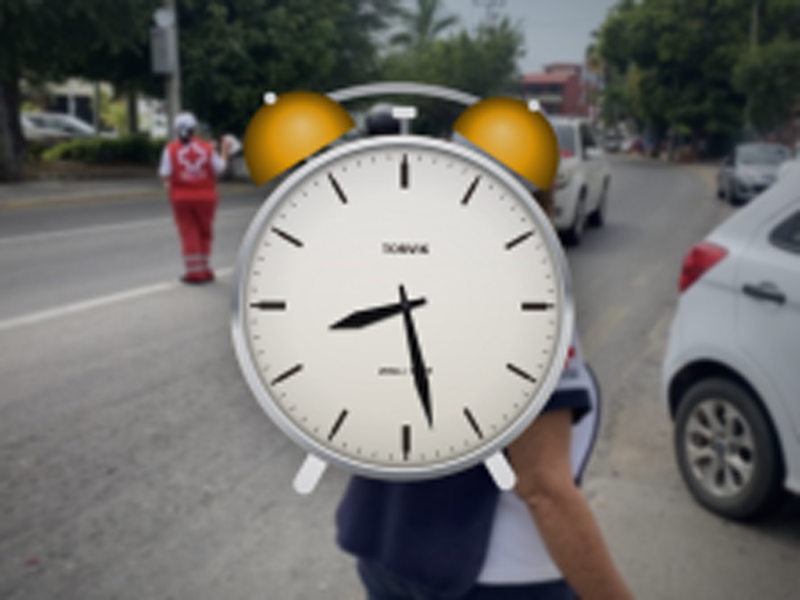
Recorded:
h=8 m=28
